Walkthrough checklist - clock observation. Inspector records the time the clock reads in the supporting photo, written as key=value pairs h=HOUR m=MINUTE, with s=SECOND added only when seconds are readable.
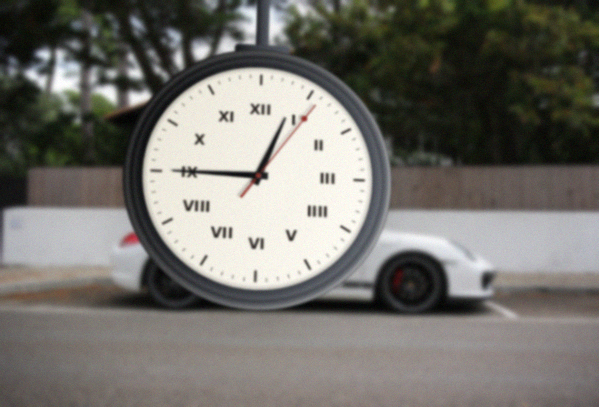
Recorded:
h=12 m=45 s=6
